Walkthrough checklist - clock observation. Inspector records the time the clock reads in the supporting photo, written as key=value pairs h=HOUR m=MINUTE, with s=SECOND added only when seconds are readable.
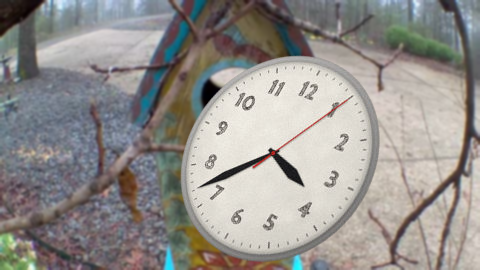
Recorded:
h=3 m=37 s=5
